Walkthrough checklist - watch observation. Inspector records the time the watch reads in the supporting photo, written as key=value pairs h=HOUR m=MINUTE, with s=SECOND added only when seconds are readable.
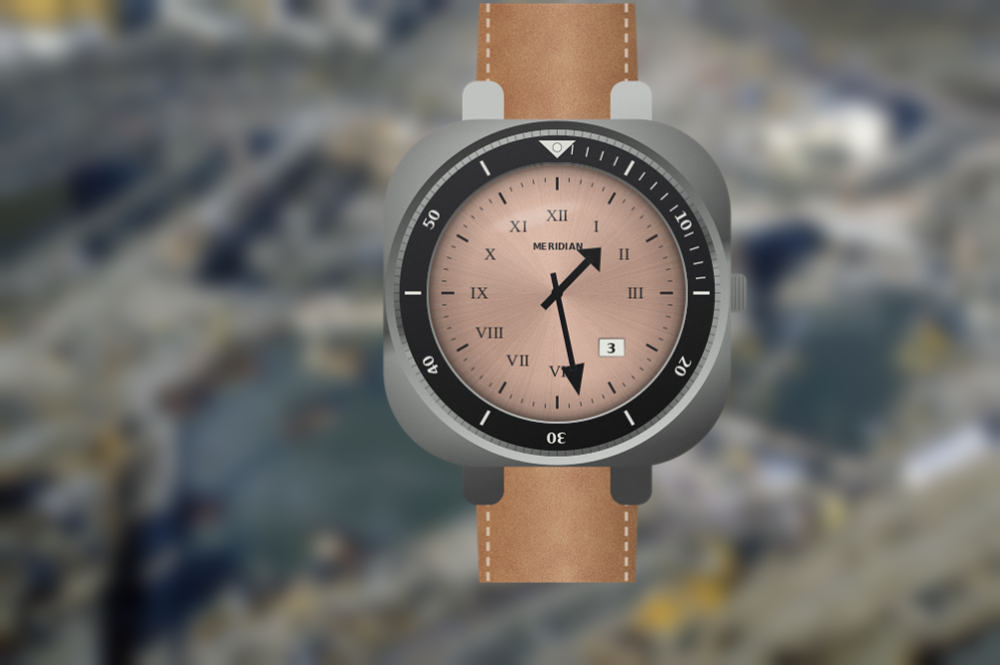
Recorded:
h=1 m=28
